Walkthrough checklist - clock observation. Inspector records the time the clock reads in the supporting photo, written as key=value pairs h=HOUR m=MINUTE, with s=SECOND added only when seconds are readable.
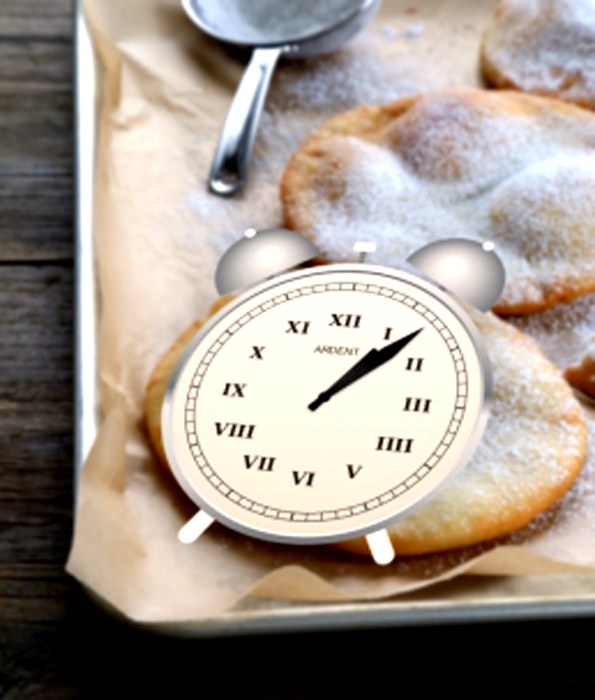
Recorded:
h=1 m=7
